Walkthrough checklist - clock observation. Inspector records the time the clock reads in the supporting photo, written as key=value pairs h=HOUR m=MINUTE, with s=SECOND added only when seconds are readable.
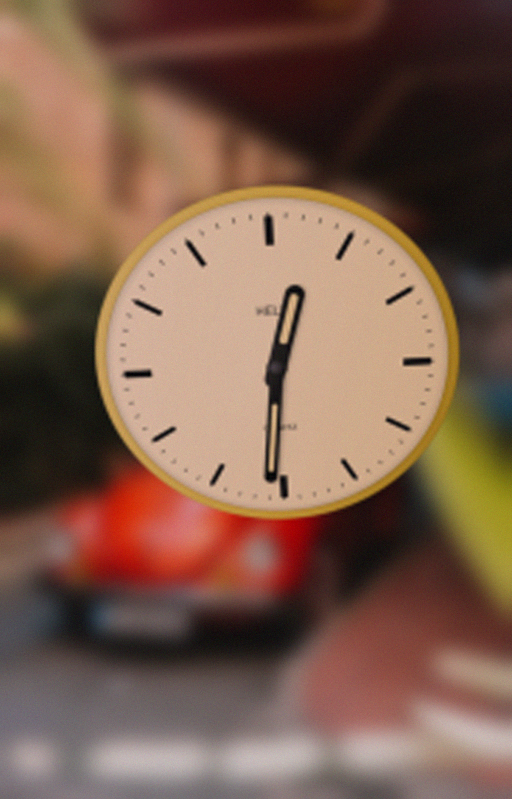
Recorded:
h=12 m=31
